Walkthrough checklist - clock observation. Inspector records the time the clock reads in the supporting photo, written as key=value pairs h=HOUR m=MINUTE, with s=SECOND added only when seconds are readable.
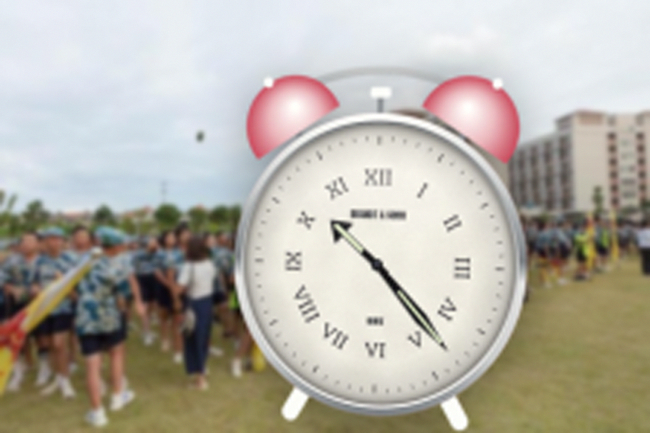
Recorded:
h=10 m=23
